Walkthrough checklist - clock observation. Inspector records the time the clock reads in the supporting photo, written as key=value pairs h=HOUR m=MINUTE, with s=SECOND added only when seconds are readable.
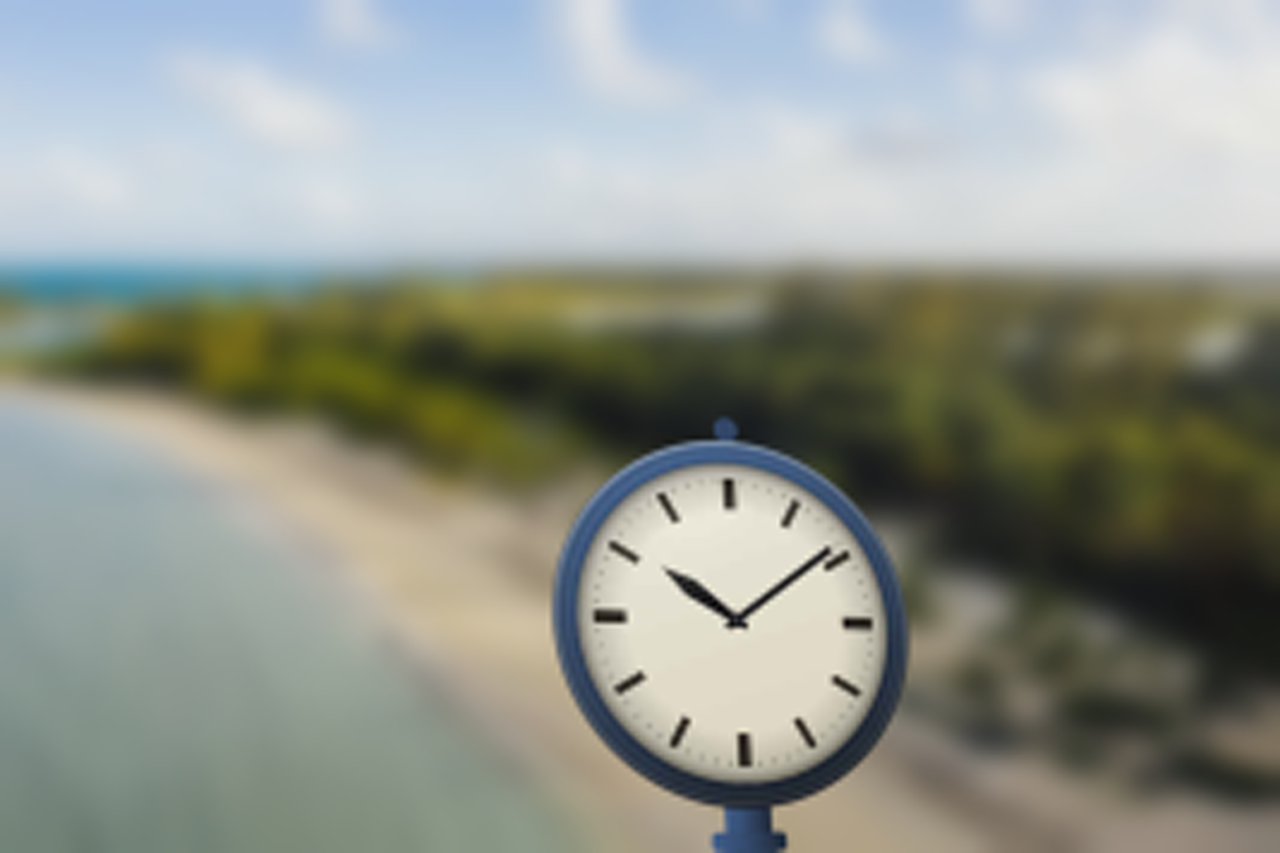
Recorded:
h=10 m=9
